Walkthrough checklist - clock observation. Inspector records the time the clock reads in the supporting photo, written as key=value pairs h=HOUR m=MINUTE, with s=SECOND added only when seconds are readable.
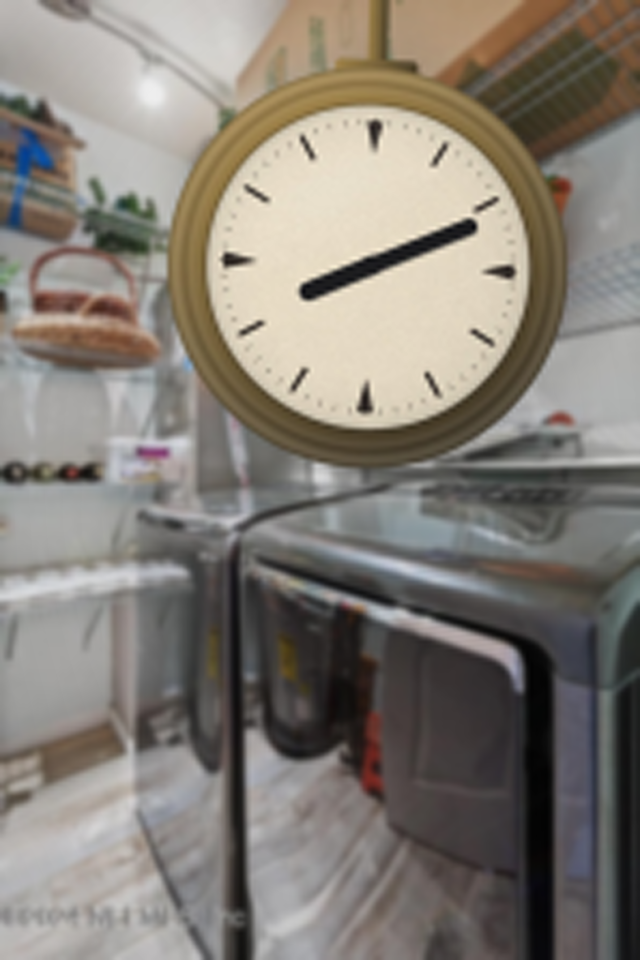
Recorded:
h=8 m=11
